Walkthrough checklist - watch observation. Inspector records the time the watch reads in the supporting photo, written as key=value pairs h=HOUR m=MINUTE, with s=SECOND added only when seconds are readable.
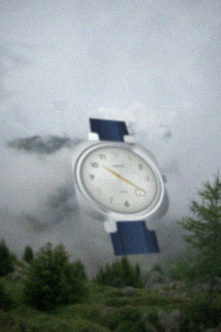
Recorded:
h=10 m=21
